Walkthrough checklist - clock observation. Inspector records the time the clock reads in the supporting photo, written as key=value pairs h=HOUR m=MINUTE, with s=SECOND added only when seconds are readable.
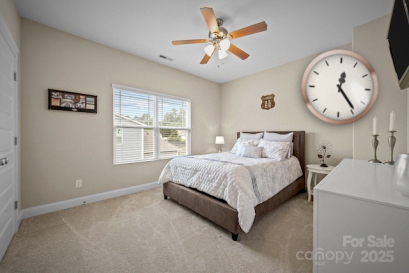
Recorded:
h=12 m=24
